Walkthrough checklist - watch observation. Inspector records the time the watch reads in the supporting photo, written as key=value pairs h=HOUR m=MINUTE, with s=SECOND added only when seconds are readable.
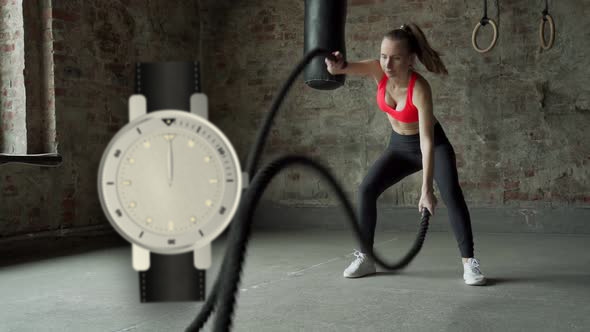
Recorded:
h=12 m=0
